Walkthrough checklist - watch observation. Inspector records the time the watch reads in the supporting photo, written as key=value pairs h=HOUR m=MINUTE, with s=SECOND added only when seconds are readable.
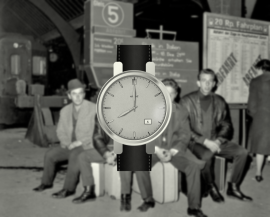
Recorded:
h=8 m=0
